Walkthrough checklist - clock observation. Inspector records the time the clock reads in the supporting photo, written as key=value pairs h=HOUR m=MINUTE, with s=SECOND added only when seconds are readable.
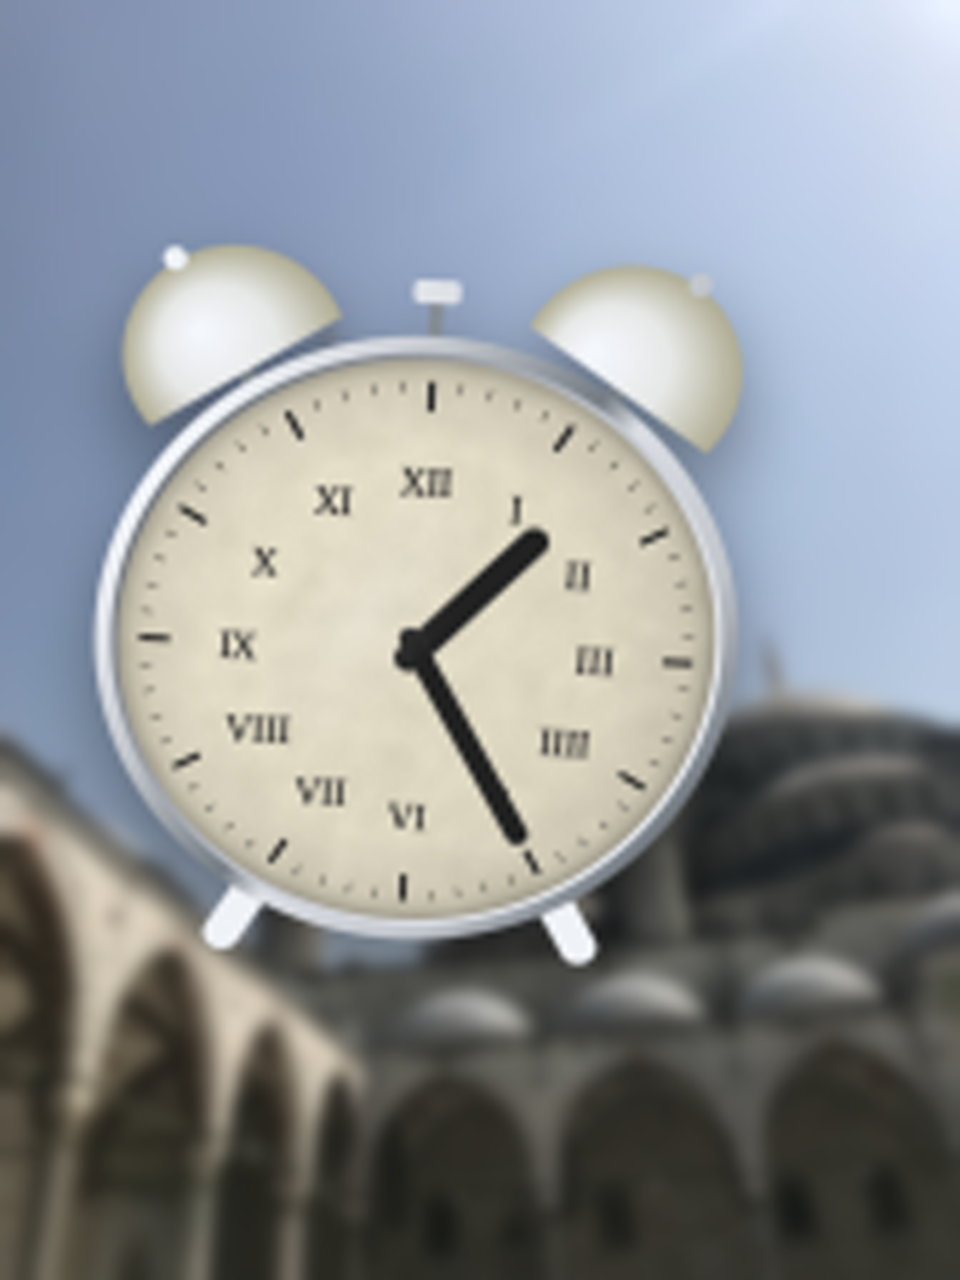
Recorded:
h=1 m=25
